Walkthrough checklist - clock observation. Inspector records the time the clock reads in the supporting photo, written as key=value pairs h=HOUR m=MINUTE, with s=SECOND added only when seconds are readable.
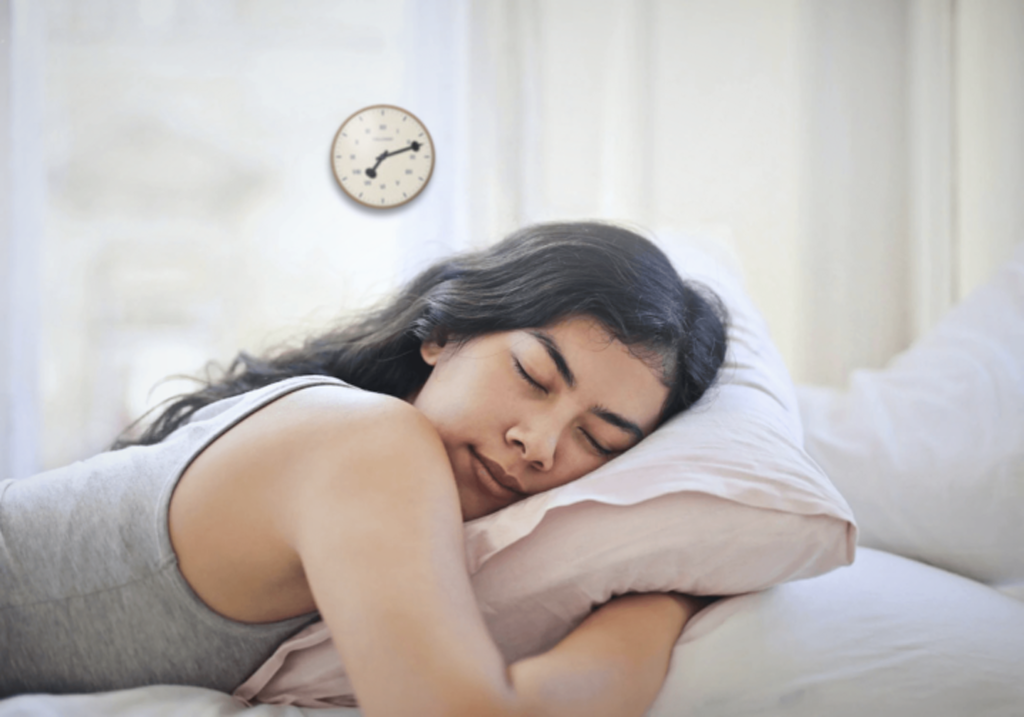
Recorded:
h=7 m=12
